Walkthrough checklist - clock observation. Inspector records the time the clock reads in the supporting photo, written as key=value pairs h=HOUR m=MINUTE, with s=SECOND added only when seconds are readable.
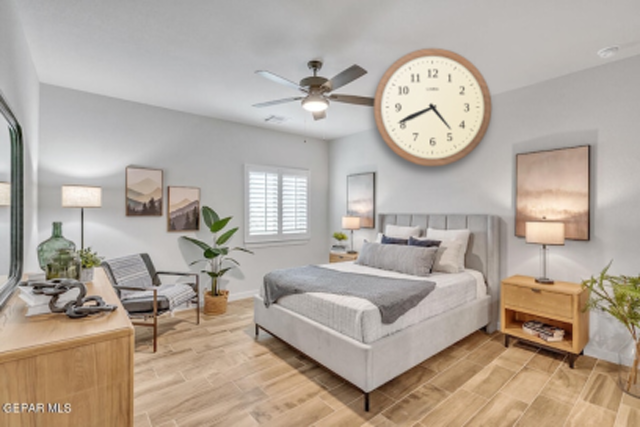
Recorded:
h=4 m=41
